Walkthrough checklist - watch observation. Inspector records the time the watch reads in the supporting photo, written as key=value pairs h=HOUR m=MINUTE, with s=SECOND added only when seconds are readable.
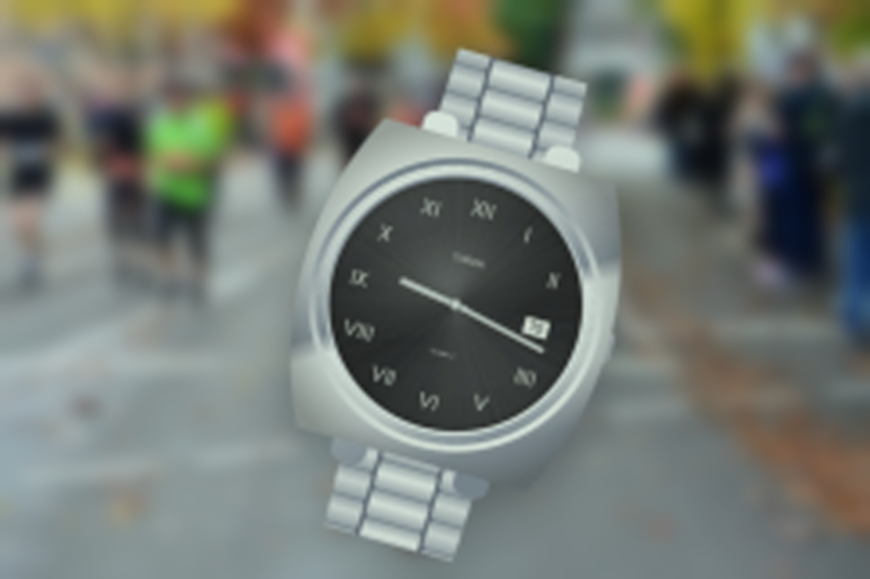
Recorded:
h=9 m=17
